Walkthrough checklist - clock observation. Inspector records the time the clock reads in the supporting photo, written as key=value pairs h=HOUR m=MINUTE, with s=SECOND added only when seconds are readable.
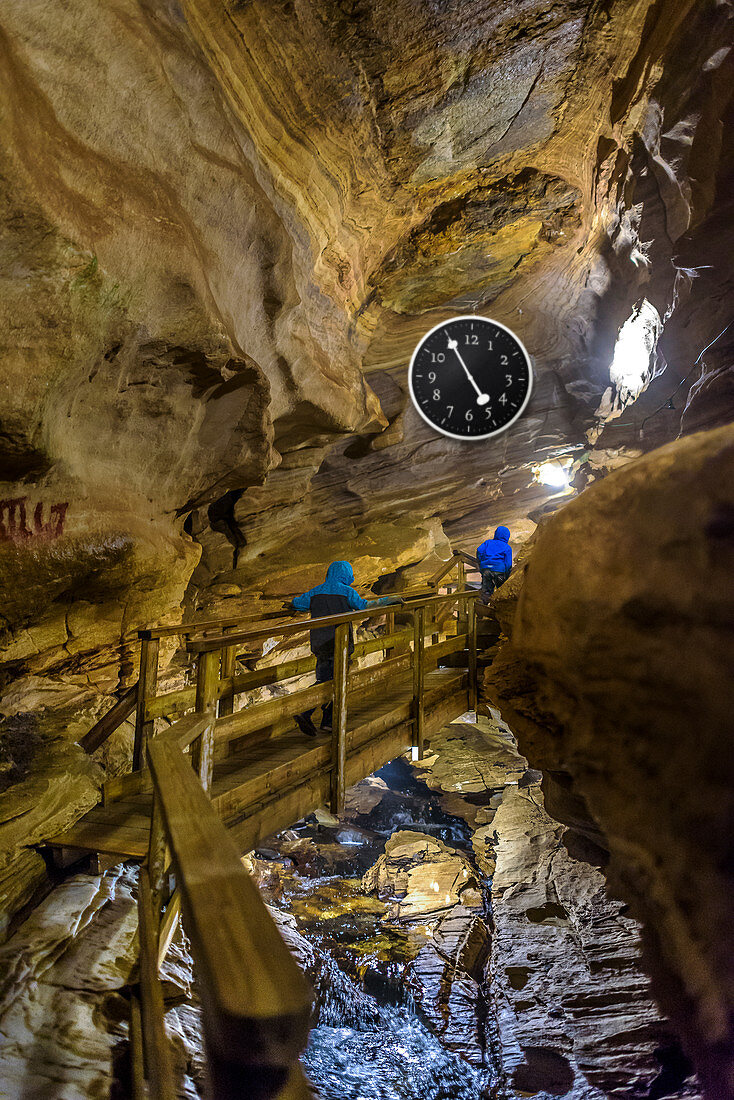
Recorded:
h=4 m=55
